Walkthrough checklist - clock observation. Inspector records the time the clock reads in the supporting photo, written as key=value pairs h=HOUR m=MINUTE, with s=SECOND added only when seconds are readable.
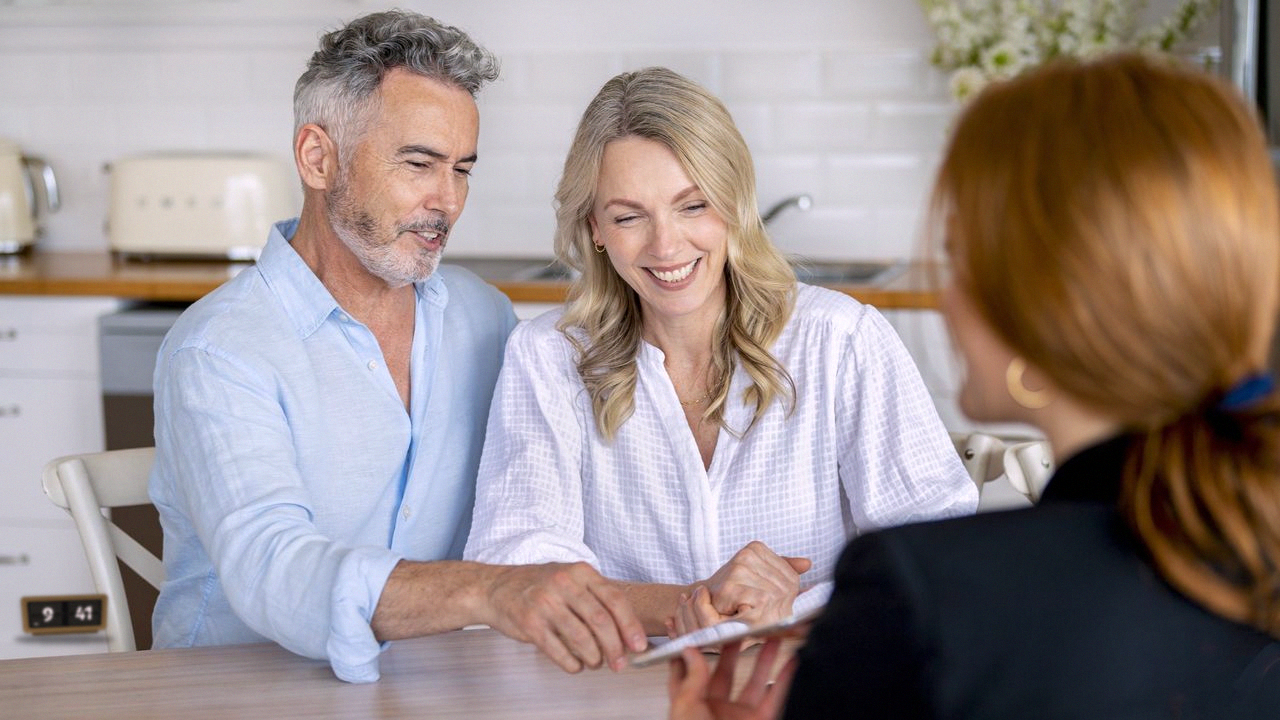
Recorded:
h=9 m=41
